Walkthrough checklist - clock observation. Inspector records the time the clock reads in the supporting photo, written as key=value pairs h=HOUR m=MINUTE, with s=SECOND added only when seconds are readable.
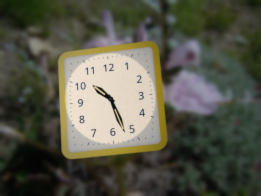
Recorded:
h=10 m=27
